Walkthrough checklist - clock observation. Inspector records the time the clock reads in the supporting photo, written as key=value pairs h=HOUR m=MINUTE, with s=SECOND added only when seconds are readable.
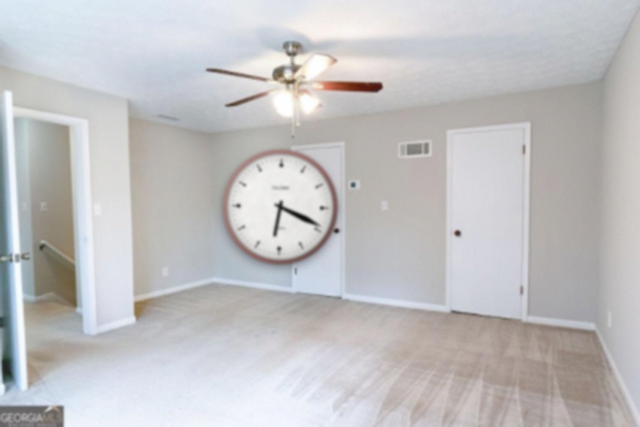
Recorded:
h=6 m=19
